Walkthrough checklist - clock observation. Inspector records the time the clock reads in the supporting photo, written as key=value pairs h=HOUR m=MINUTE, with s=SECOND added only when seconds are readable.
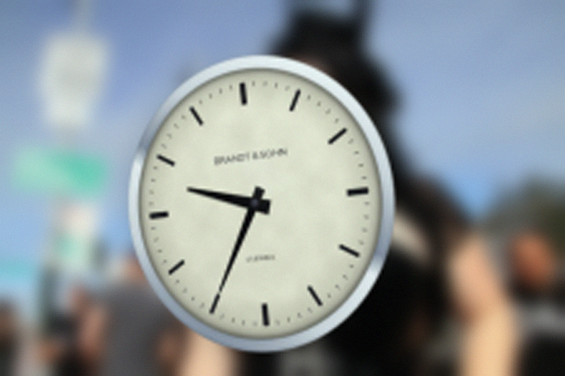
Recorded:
h=9 m=35
